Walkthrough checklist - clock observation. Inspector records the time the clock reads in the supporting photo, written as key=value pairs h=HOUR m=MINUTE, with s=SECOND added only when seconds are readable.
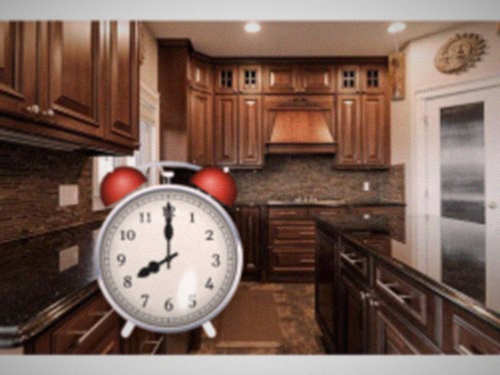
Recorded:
h=8 m=0
